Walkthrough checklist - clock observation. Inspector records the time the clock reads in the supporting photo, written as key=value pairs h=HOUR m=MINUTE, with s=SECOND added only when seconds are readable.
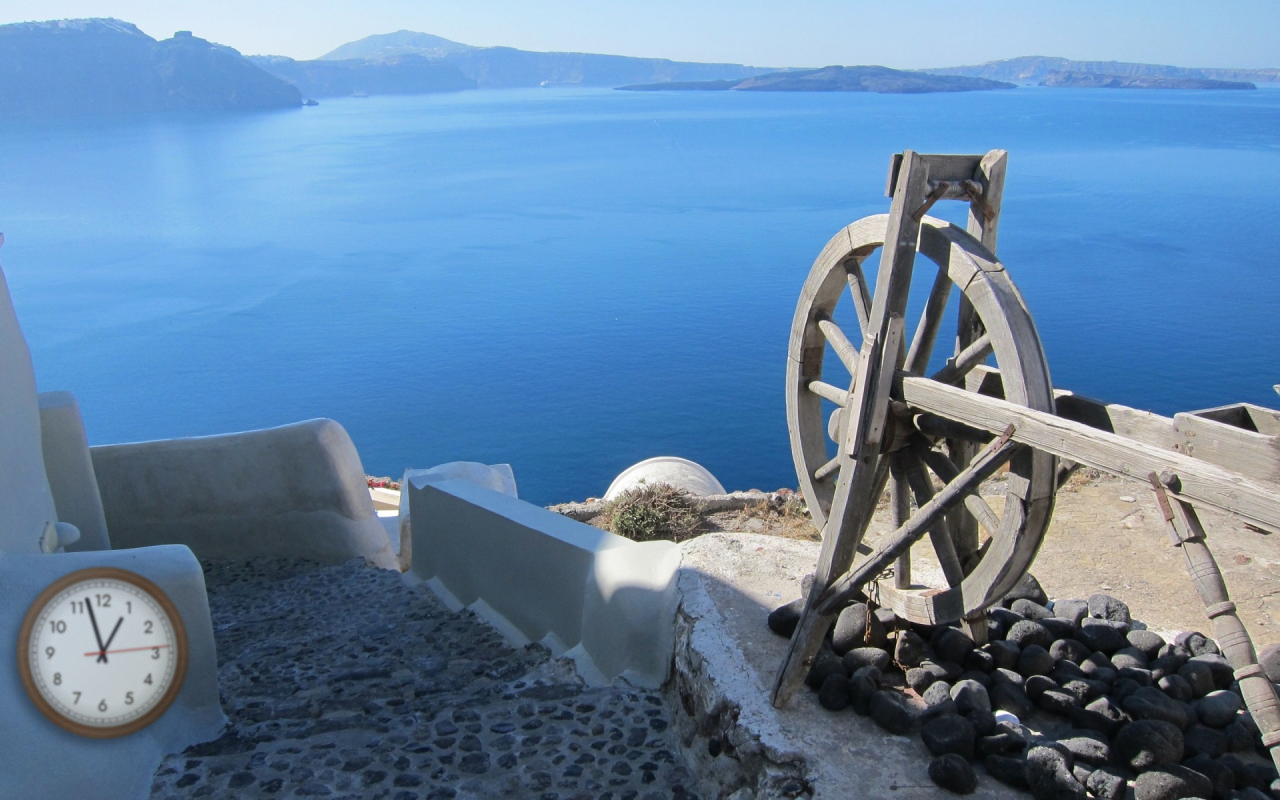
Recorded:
h=12 m=57 s=14
